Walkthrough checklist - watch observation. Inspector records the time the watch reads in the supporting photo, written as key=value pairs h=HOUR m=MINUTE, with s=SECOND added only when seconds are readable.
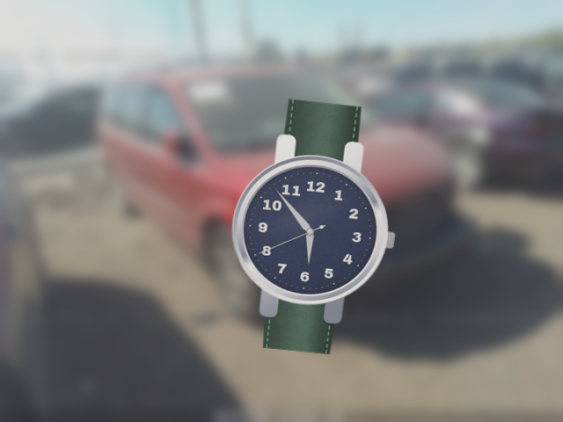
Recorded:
h=5 m=52 s=40
